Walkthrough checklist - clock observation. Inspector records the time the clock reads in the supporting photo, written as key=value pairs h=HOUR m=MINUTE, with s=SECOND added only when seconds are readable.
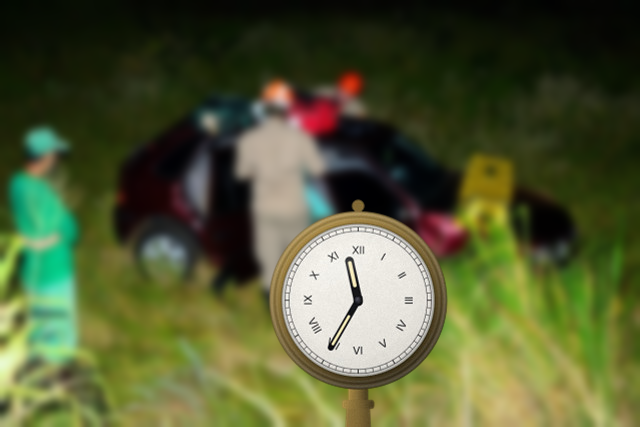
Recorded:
h=11 m=35
